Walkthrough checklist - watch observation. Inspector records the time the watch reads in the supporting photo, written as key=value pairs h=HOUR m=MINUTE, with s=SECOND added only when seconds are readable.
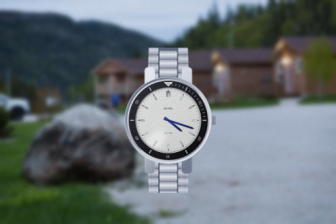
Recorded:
h=4 m=18
